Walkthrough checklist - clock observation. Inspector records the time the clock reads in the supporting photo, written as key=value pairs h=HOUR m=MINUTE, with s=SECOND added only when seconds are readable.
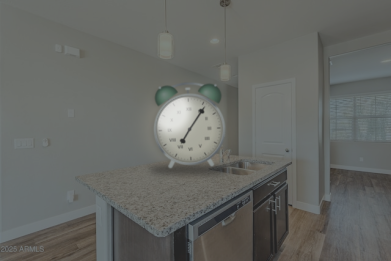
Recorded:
h=7 m=6
